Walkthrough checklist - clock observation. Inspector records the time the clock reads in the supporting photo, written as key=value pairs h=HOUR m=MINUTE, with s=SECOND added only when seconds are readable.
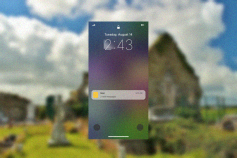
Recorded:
h=2 m=43
